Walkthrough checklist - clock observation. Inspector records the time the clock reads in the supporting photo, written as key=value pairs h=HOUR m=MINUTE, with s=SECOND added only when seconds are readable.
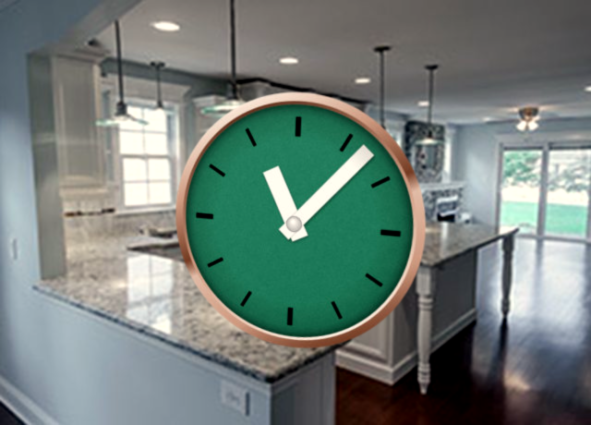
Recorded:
h=11 m=7
